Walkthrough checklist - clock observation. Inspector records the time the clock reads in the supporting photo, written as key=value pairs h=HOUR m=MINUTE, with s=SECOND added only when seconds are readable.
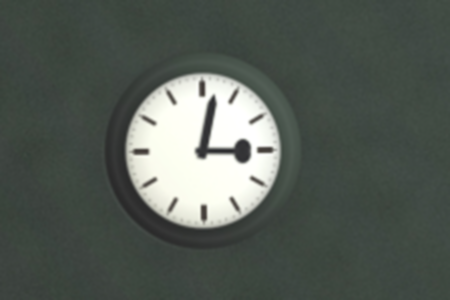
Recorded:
h=3 m=2
